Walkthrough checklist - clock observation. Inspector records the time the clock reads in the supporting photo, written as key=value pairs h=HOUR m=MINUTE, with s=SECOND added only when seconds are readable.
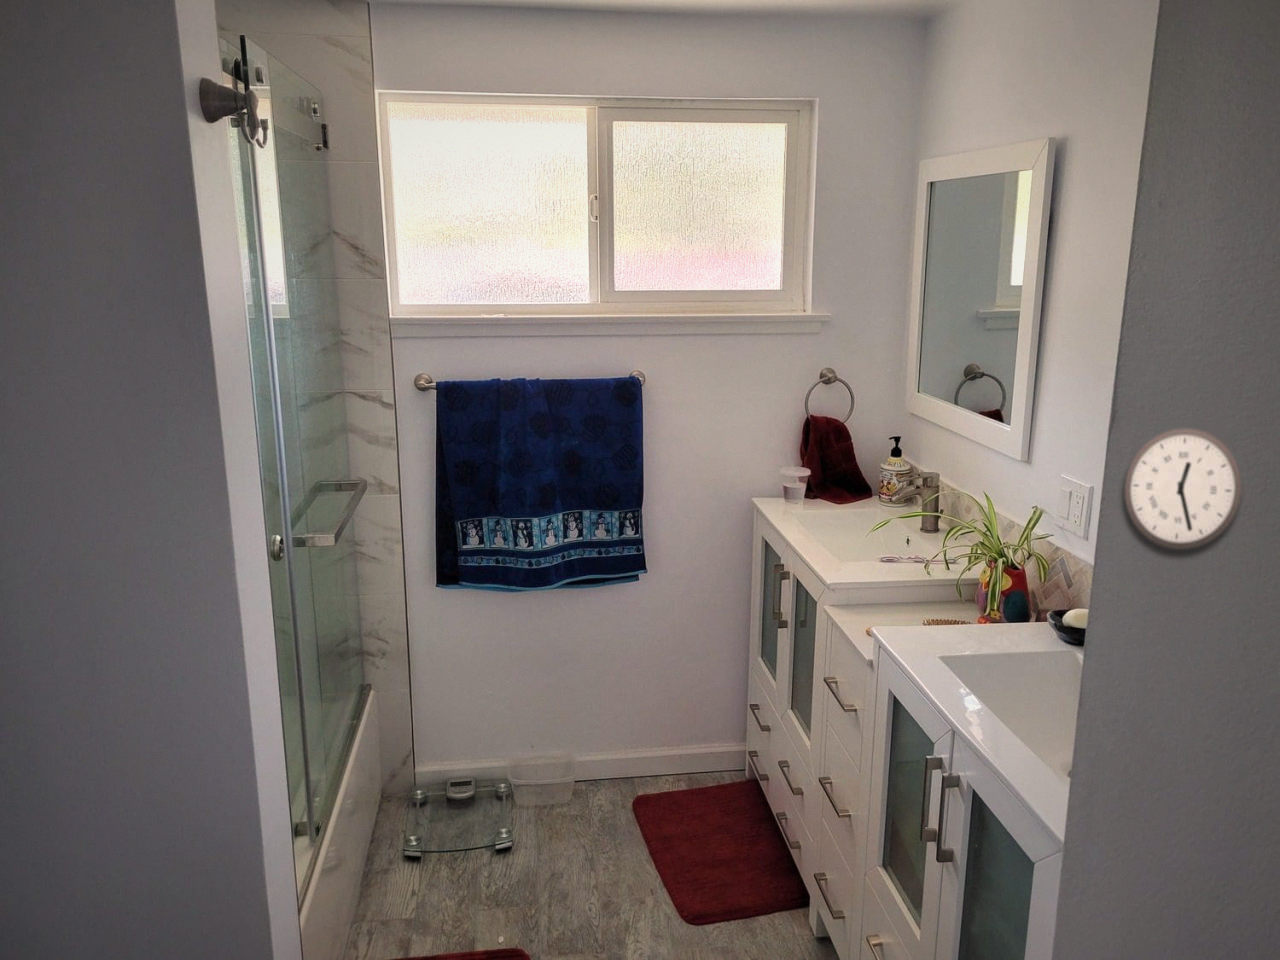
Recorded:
h=12 m=27
